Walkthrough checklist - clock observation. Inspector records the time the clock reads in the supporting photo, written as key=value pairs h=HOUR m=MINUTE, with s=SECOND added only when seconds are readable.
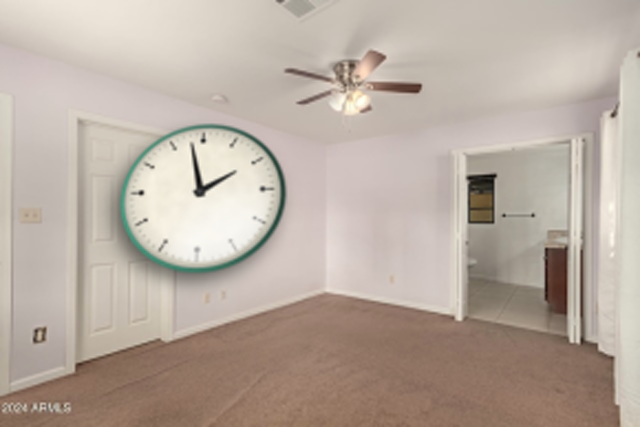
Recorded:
h=1 m=58
